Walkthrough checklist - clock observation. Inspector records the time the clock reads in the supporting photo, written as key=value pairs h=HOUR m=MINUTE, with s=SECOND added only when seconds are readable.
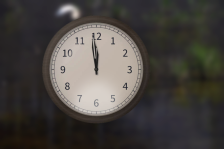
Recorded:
h=11 m=59
